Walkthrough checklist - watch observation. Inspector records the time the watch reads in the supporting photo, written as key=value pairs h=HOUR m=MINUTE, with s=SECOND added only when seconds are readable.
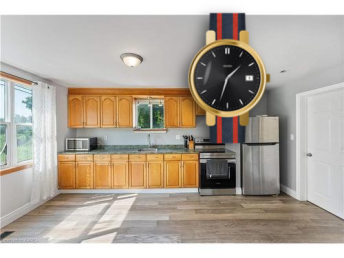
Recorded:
h=1 m=33
